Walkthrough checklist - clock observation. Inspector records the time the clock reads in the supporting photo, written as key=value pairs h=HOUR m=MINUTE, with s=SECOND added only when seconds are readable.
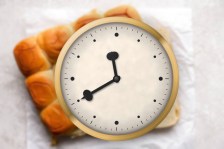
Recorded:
h=11 m=40
